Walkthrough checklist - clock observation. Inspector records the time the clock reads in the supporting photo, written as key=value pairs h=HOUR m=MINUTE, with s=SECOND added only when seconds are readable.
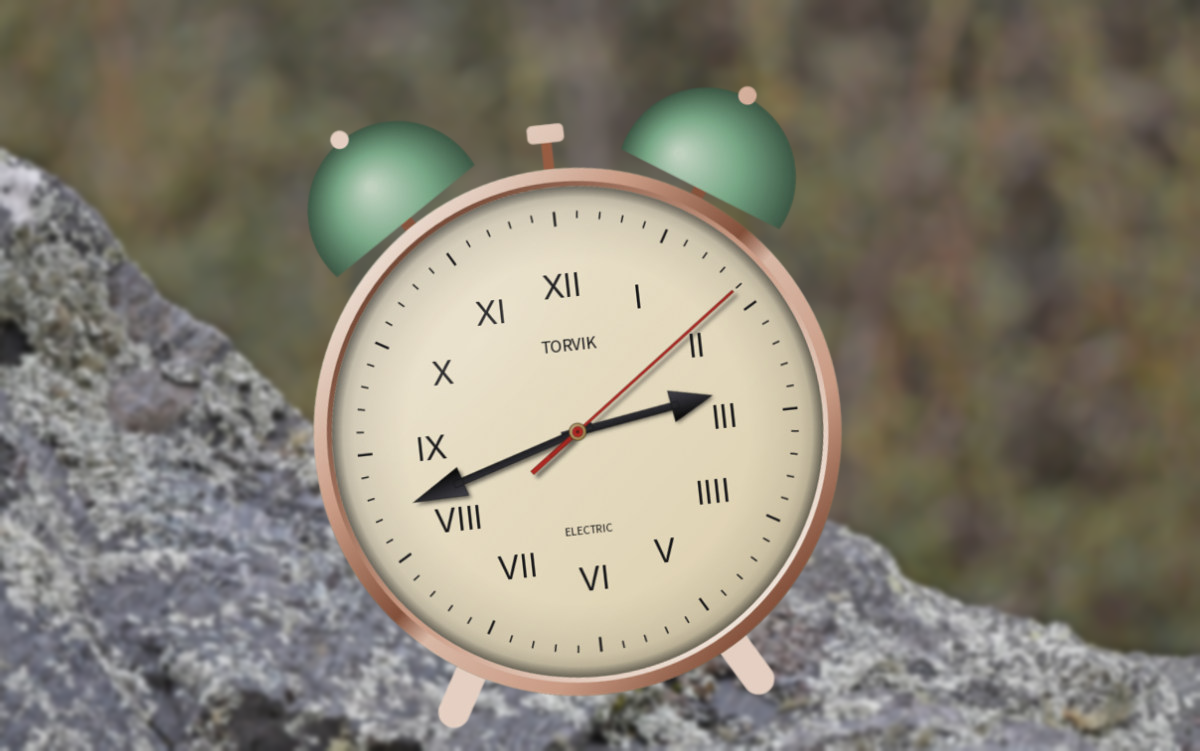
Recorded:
h=2 m=42 s=9
